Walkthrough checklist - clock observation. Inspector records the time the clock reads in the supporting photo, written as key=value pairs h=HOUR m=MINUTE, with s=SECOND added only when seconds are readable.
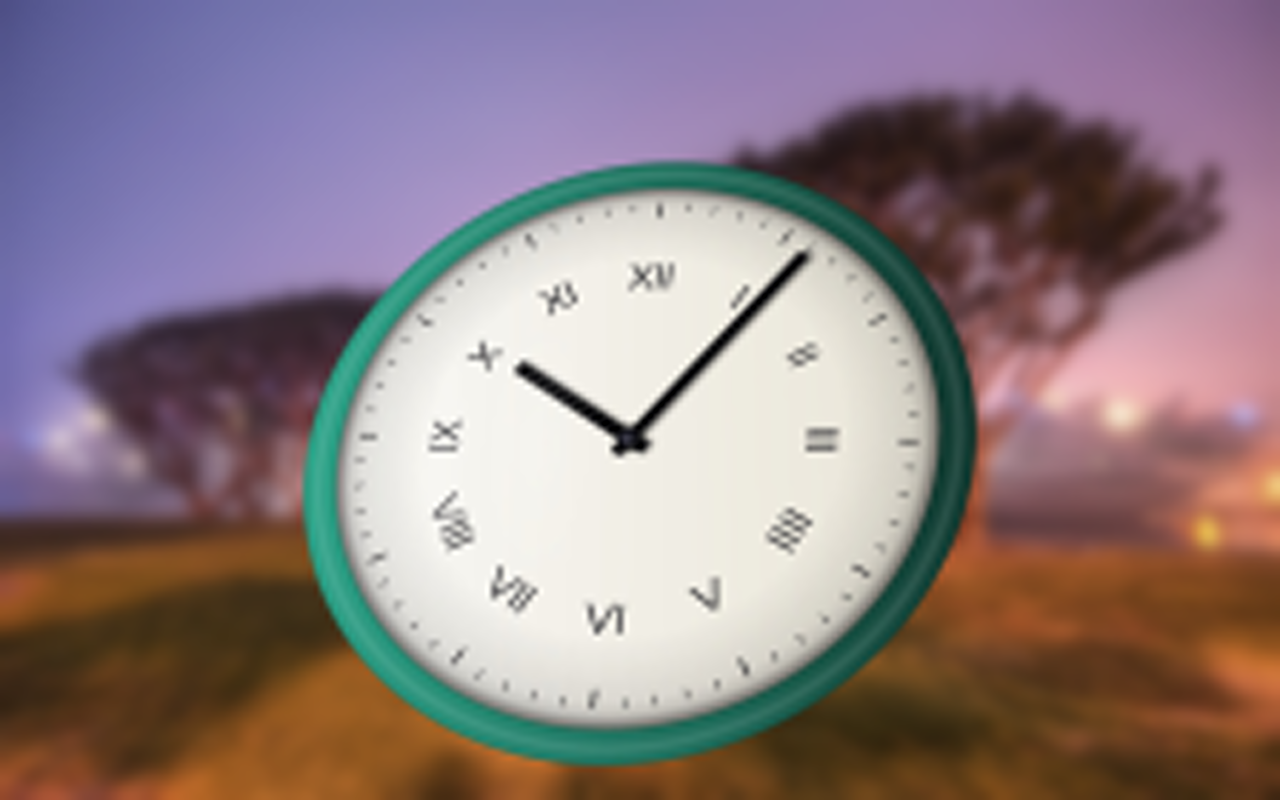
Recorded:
h=10 m=6
